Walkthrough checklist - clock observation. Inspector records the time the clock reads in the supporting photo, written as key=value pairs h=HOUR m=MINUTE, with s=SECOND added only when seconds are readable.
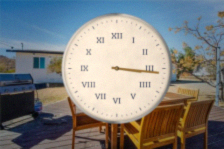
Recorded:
h=3 m=16
